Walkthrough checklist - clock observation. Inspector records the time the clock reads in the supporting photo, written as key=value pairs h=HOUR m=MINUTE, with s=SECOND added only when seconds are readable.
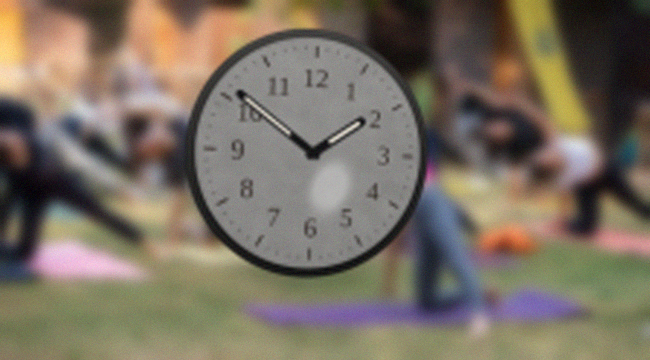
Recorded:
h=1 m=51
